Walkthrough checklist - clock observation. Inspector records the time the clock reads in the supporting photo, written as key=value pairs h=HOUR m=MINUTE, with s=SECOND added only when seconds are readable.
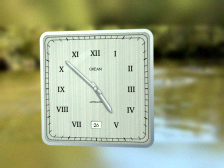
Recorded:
h=4 m=52
